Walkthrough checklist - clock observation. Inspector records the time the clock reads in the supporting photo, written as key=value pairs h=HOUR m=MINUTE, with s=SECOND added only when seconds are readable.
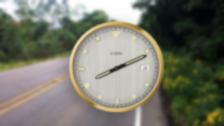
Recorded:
h=8 m=11
